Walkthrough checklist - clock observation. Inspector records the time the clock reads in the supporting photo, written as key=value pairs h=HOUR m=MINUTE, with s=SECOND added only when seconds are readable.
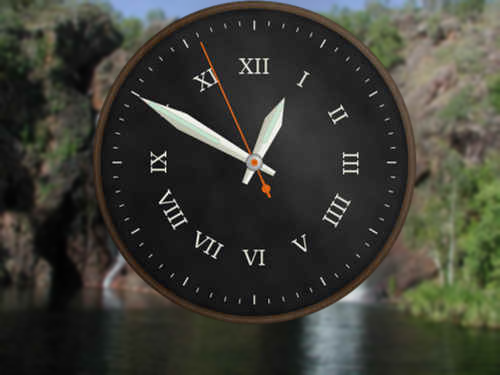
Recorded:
h=12 m=49 s=56
